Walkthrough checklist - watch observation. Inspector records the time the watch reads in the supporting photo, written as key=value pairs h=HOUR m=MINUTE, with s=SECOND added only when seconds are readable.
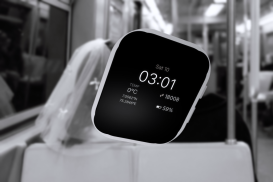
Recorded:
h=3 m=1
